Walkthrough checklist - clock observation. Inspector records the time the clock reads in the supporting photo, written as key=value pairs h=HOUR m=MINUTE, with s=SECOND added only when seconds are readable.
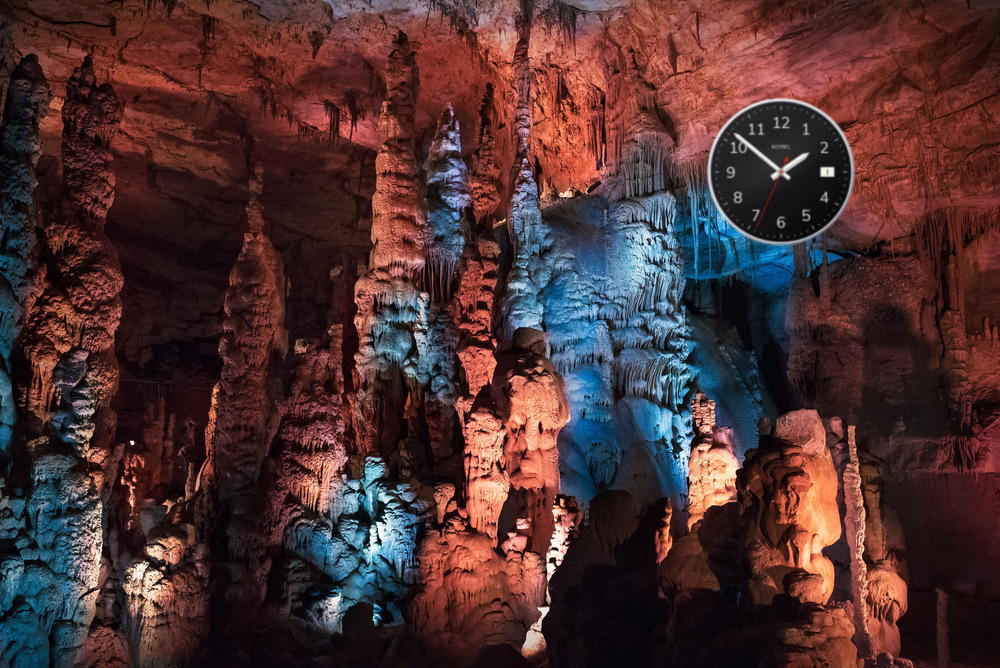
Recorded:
h=1 m=51 s=34
